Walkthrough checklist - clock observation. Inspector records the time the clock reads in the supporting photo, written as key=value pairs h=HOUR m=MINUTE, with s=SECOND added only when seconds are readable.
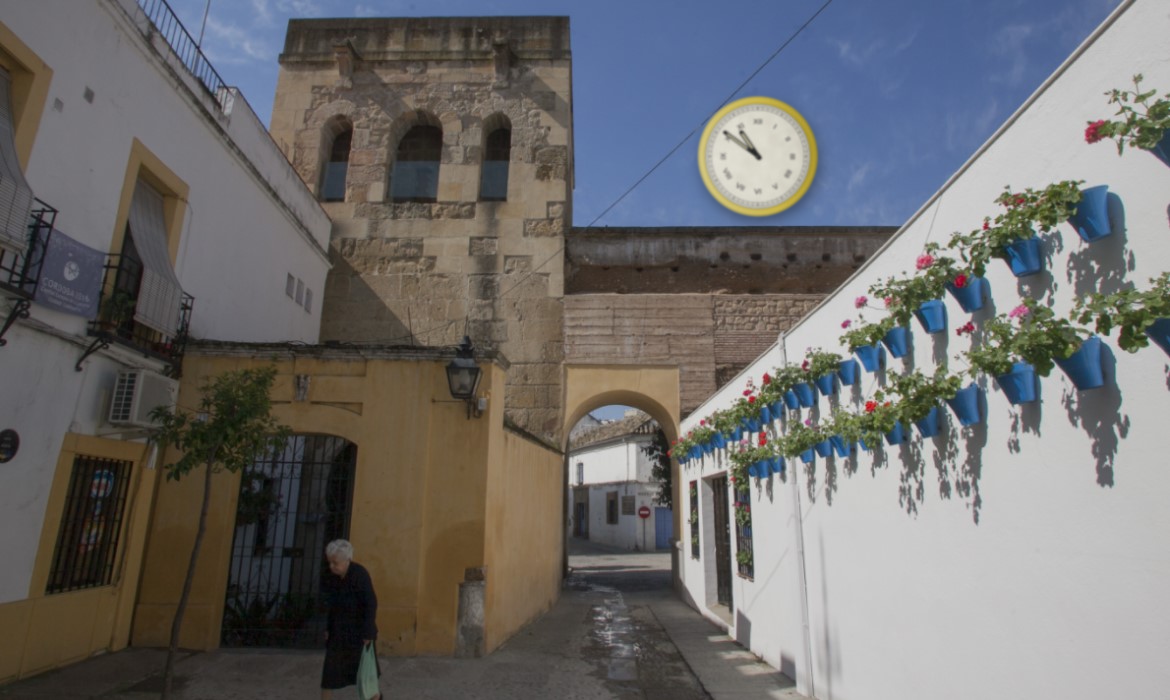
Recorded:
h=10 m=51
